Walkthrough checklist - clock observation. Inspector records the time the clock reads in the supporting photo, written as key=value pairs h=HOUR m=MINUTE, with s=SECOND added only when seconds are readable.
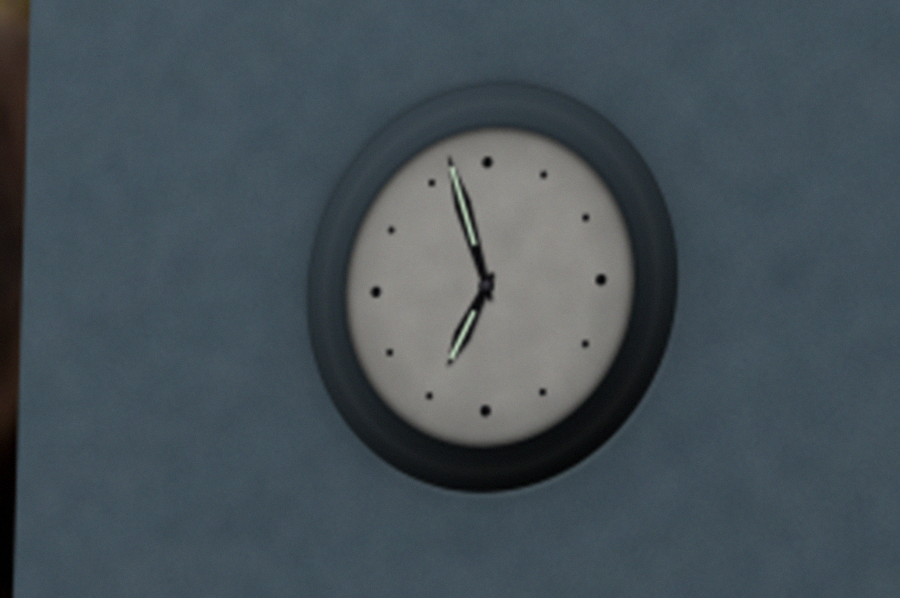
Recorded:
h=6 m=57
